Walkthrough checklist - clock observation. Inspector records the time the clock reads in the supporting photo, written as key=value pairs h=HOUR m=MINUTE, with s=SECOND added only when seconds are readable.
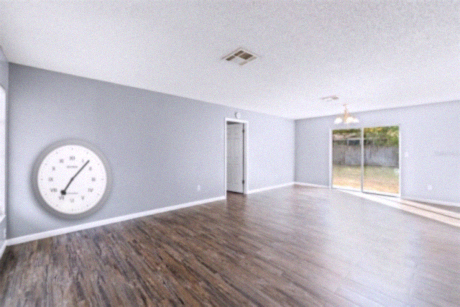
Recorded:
h=7 m=7
